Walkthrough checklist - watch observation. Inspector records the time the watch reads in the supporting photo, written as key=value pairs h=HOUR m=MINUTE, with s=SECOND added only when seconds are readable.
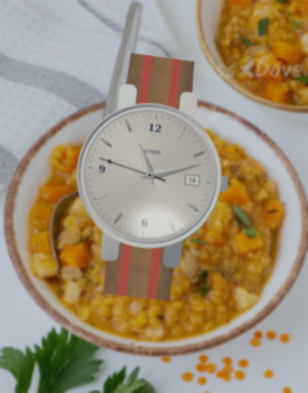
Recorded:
h=11 m=11 s=47
